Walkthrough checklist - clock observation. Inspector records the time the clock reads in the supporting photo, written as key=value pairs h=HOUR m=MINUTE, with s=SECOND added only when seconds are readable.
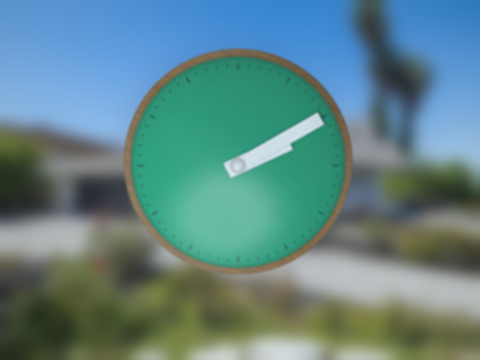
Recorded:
h=2 m=10
